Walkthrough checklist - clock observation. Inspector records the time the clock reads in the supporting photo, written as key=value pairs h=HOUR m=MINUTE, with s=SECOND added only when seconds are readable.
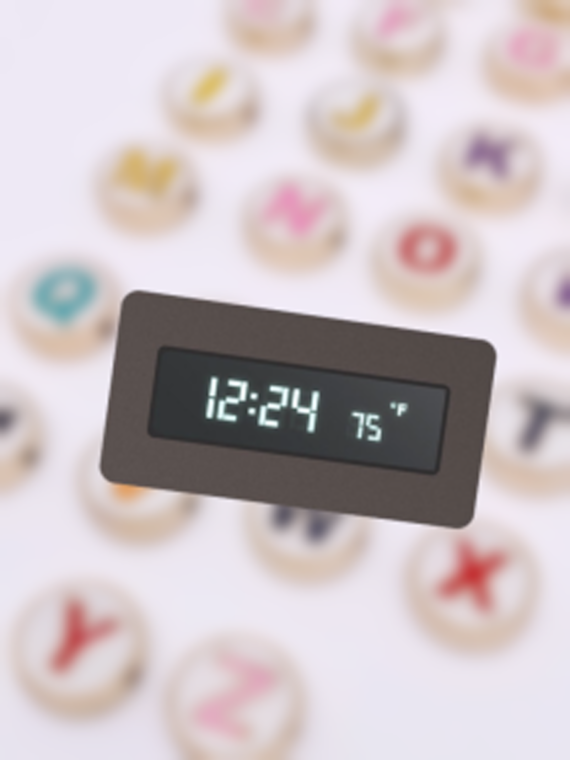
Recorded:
h=12 m=24
